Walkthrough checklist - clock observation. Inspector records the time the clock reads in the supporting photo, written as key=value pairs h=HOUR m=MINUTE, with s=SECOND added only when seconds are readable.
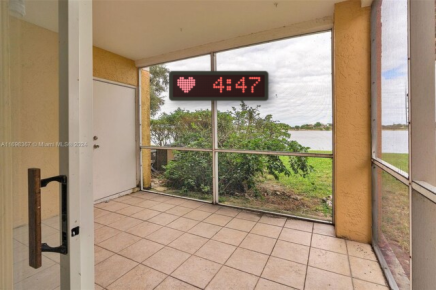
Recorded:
h=4 m=47
